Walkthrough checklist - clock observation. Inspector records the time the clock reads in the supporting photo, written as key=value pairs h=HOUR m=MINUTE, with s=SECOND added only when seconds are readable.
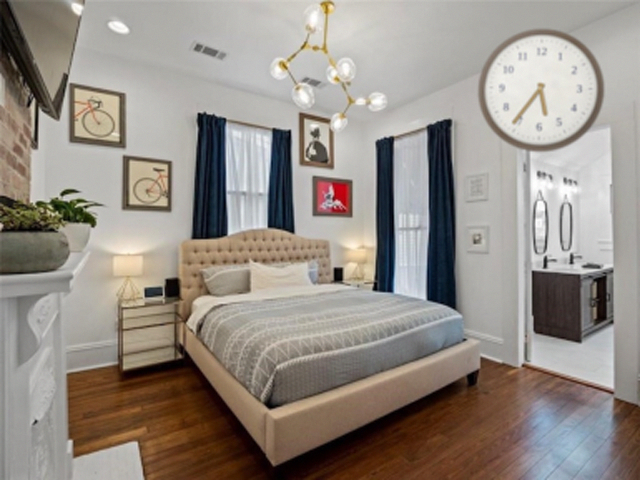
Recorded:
h=5 m=36
